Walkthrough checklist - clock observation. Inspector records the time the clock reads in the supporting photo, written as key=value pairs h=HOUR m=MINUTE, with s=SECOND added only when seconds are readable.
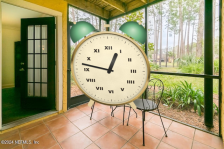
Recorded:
h=12 m=47
